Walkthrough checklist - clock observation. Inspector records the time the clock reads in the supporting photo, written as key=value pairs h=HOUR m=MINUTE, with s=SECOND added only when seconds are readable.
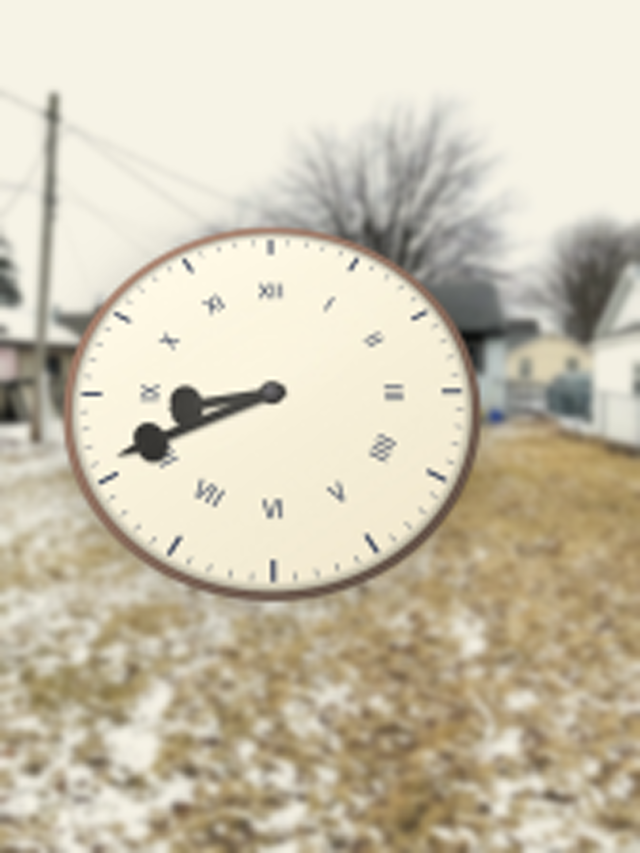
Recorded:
h=8 m=41
